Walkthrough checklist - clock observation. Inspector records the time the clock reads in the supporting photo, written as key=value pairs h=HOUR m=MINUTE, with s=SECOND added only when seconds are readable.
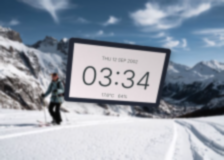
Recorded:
h=3 m=34
